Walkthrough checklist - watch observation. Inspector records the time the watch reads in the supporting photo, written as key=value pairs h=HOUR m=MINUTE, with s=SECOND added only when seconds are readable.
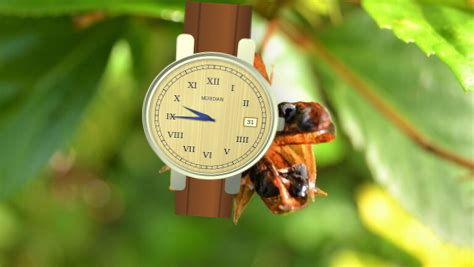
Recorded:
h=9 m=45
